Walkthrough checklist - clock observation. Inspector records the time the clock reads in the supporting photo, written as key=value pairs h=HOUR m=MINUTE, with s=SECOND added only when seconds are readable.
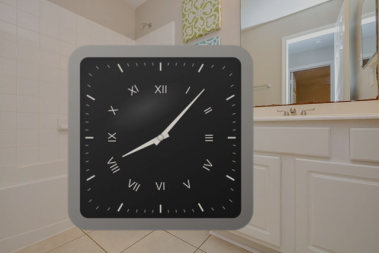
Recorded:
h=8 m=7
